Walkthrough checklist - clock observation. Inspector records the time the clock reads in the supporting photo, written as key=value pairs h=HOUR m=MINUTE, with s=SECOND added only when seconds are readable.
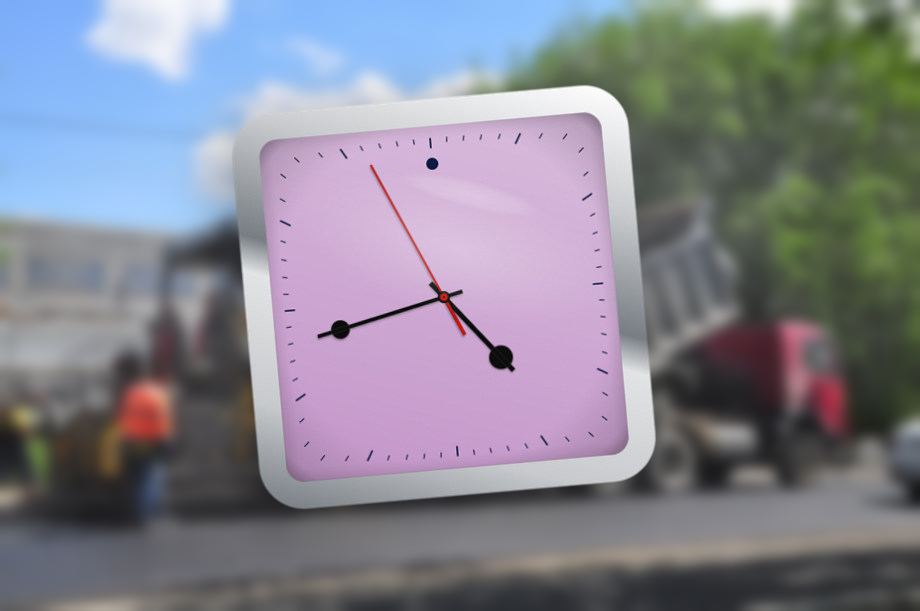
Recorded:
h=4 m=42 s=56
